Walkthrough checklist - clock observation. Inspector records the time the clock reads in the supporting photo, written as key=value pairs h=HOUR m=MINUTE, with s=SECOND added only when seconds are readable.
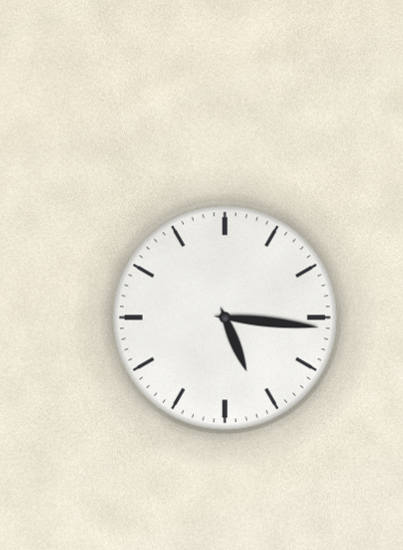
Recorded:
h=5 m=16
